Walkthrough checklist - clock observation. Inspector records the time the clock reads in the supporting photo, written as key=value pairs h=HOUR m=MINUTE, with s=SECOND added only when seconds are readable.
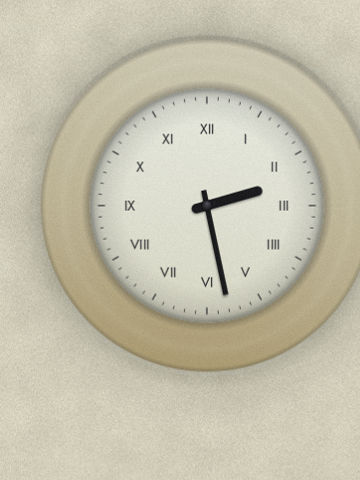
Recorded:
h=2 m=28
